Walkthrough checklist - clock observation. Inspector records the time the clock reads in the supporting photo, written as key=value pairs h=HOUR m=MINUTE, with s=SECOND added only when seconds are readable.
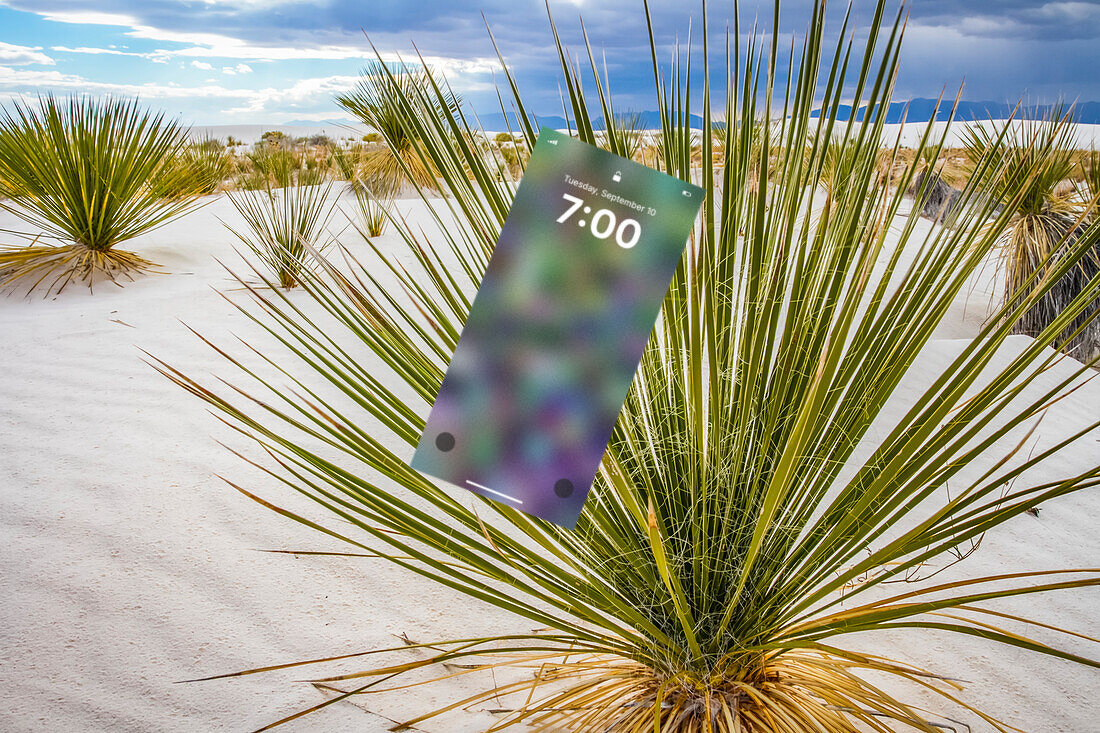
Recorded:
h=7 m=0
